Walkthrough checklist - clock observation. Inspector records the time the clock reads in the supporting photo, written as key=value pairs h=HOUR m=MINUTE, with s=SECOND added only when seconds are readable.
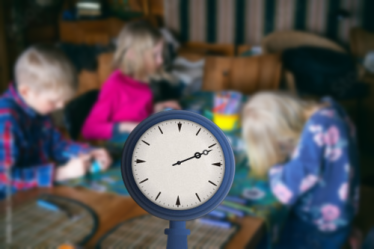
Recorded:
h=2 m=11
